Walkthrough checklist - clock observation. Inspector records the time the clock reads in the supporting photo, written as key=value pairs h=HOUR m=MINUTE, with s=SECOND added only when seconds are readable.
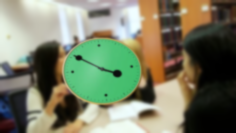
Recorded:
h=3 m=51
